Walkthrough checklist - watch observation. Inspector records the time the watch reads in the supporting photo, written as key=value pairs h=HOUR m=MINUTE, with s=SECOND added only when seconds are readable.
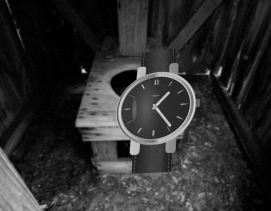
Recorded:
h=1 m=24
